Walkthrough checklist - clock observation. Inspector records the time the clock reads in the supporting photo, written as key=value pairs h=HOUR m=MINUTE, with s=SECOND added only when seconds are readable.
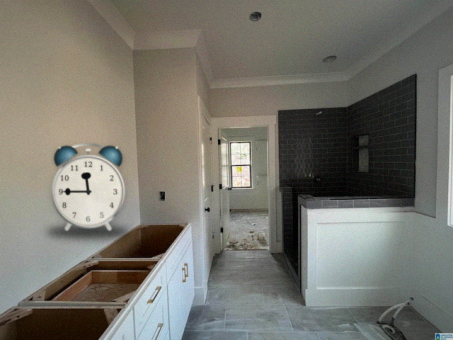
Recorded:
h=11 m=45
